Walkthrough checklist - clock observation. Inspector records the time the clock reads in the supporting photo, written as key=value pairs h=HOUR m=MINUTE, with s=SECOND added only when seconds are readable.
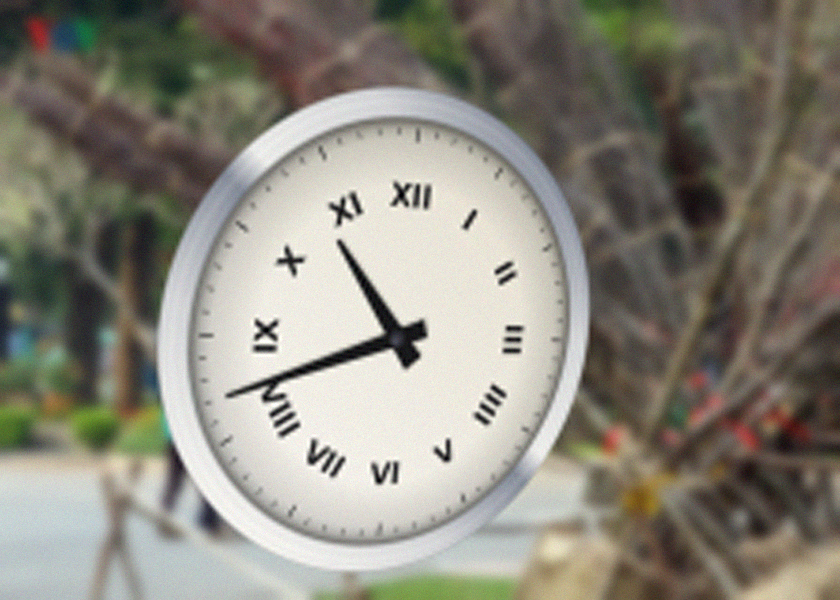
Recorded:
h=10 m=42
